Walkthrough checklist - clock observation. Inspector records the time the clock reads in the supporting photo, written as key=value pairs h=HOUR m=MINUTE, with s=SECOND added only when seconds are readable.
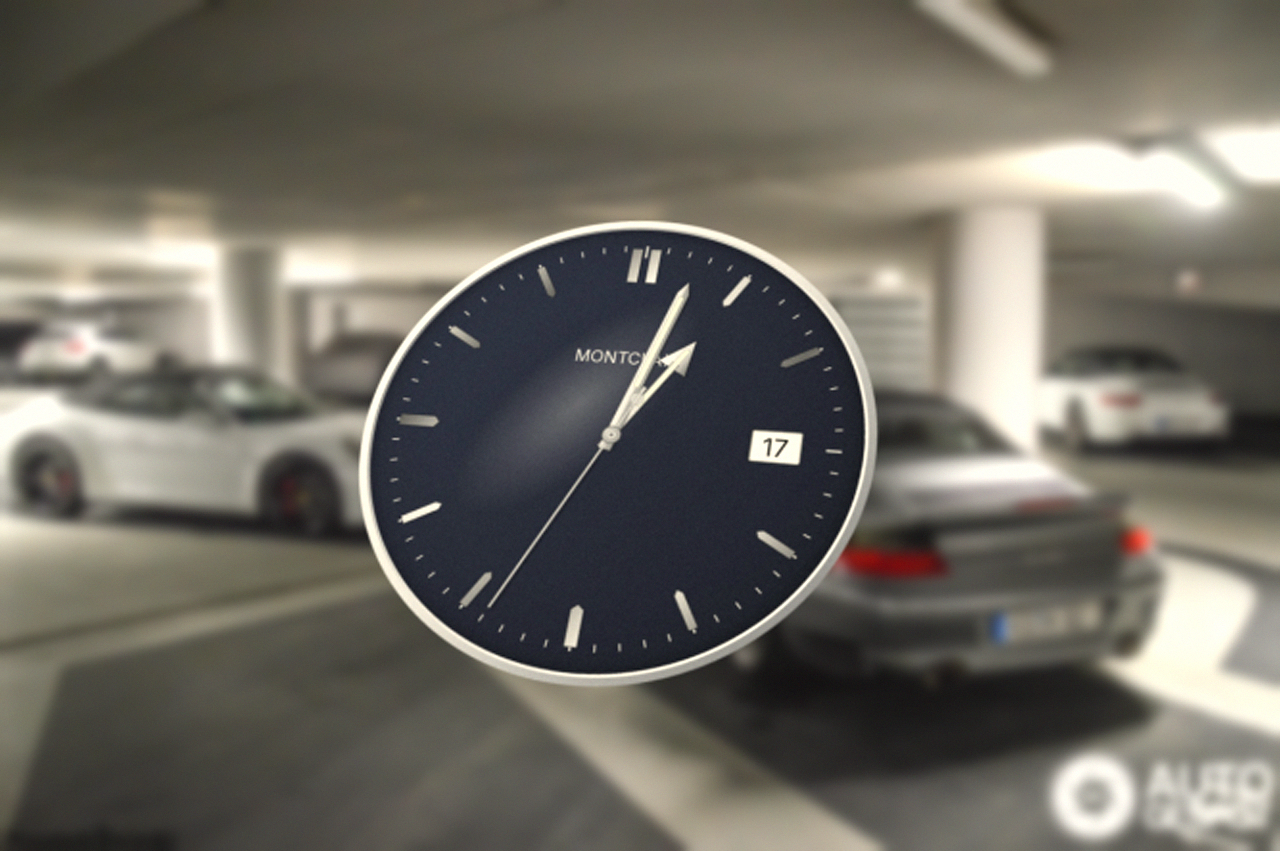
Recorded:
h=1 m=2 s=34
